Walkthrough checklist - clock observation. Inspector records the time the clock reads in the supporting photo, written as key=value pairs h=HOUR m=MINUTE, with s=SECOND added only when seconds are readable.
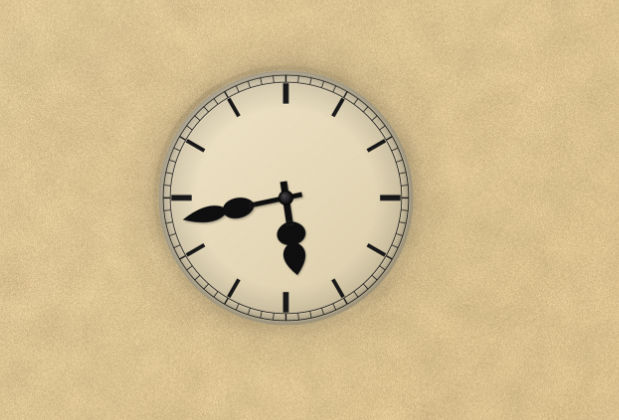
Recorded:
h=5 m=43
